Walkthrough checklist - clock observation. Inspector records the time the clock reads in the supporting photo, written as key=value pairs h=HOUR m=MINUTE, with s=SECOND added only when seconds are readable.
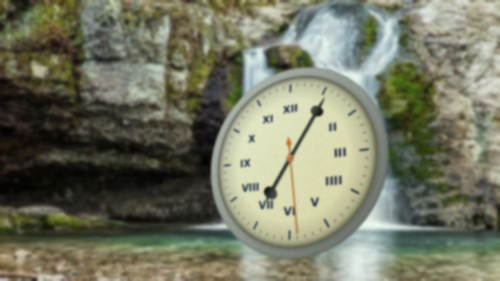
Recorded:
h=7 m=5 s=29
